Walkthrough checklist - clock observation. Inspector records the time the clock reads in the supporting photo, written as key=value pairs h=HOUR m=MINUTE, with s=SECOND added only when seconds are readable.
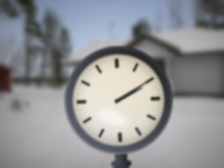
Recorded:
h=2 m=10
